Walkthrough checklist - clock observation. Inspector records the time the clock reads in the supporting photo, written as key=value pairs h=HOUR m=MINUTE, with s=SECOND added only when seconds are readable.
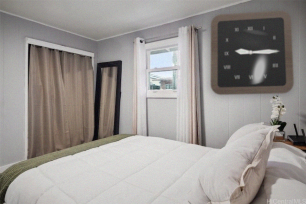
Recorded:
h=9 m=15
